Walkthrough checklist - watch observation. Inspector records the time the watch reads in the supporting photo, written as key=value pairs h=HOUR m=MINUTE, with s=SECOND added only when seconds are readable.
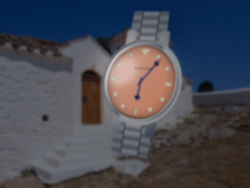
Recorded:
h=6 m=6
